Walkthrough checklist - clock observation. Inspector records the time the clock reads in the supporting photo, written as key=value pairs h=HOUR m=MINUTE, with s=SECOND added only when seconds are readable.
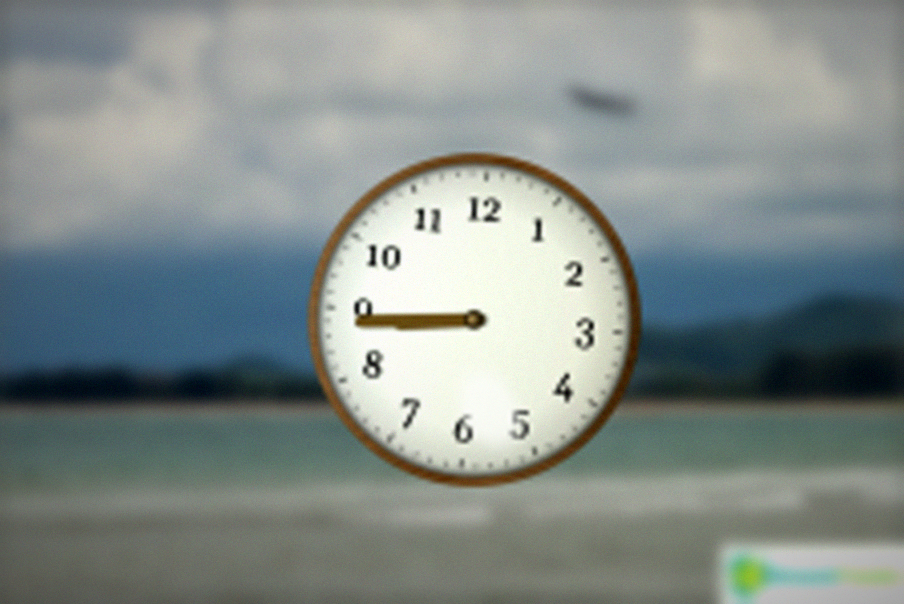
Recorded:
h=8 m=44
